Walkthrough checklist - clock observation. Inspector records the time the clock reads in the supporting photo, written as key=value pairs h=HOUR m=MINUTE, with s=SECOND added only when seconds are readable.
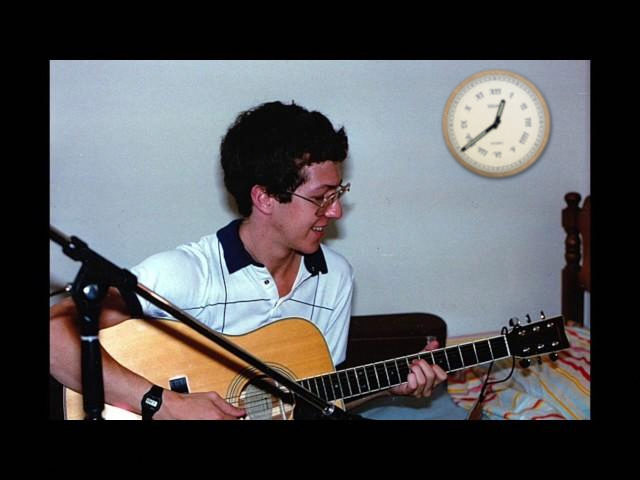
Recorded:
h=12 m=39
